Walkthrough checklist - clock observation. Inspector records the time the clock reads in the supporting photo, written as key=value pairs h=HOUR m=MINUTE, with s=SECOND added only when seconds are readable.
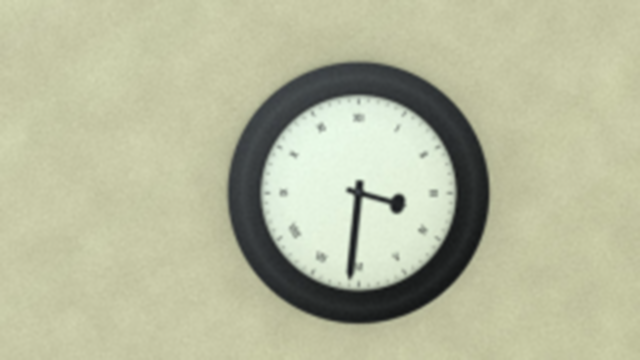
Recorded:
h=3 m=31
